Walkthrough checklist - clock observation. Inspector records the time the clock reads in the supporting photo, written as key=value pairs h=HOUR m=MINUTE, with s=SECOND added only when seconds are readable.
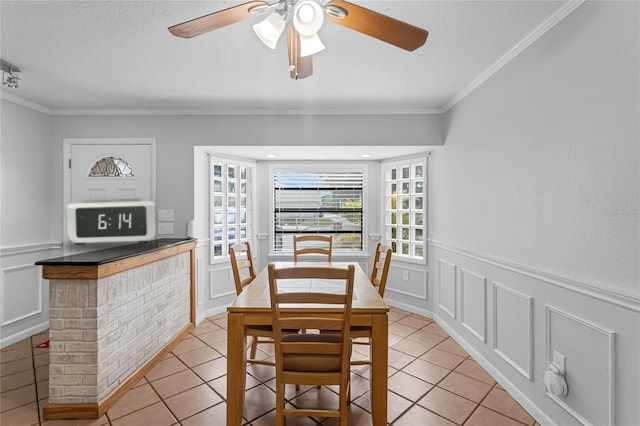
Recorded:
h=6 m=14
